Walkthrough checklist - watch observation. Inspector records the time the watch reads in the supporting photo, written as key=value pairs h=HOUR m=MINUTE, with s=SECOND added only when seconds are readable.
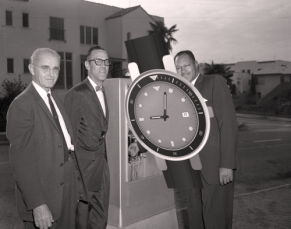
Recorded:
h=9 m=3
